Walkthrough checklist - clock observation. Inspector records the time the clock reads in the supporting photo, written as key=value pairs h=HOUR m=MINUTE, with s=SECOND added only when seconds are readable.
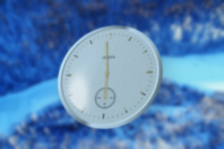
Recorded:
h=5 m=59
